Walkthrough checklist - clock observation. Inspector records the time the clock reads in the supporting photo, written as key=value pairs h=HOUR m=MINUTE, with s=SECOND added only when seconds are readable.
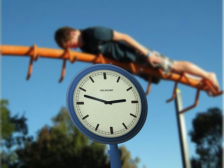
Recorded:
h=2 m=48
